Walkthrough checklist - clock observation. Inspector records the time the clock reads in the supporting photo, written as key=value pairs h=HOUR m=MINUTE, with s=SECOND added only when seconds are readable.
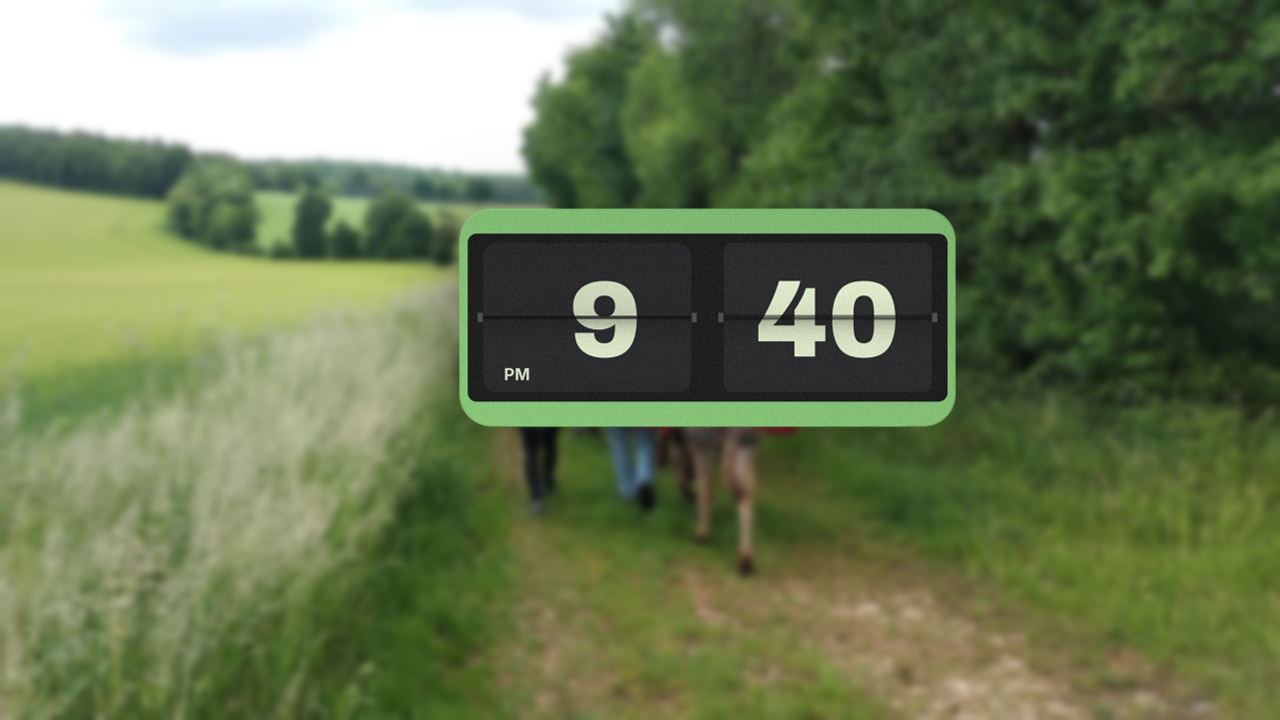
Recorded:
h=9 m=40
